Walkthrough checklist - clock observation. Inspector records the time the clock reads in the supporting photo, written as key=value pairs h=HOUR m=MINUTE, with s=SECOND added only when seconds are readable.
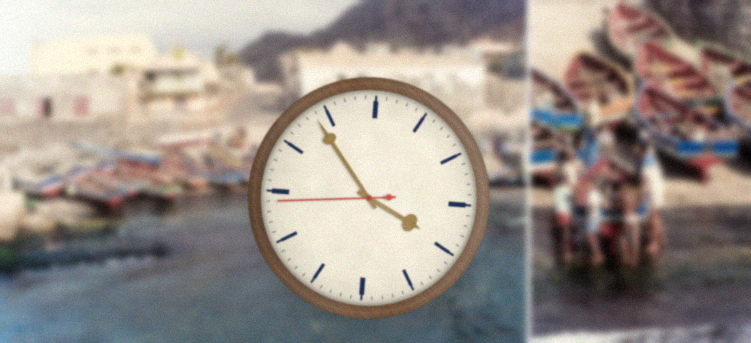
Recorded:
h=3 m=53 s=44
